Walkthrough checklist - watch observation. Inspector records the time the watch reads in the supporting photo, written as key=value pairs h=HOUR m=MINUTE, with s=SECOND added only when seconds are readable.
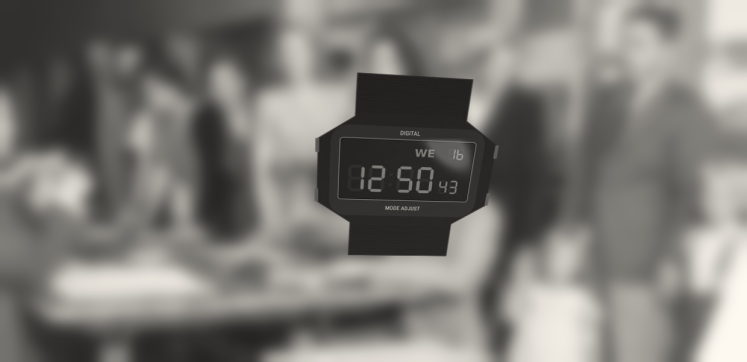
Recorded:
h=12 m=50 s=43
